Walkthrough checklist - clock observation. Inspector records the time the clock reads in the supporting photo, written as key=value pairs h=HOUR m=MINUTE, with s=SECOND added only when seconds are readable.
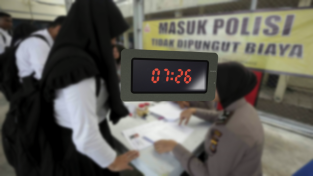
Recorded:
h=7 m=26
